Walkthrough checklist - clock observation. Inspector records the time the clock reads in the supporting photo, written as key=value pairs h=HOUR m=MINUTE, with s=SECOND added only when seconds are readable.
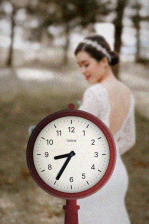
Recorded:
h=8 m=35
